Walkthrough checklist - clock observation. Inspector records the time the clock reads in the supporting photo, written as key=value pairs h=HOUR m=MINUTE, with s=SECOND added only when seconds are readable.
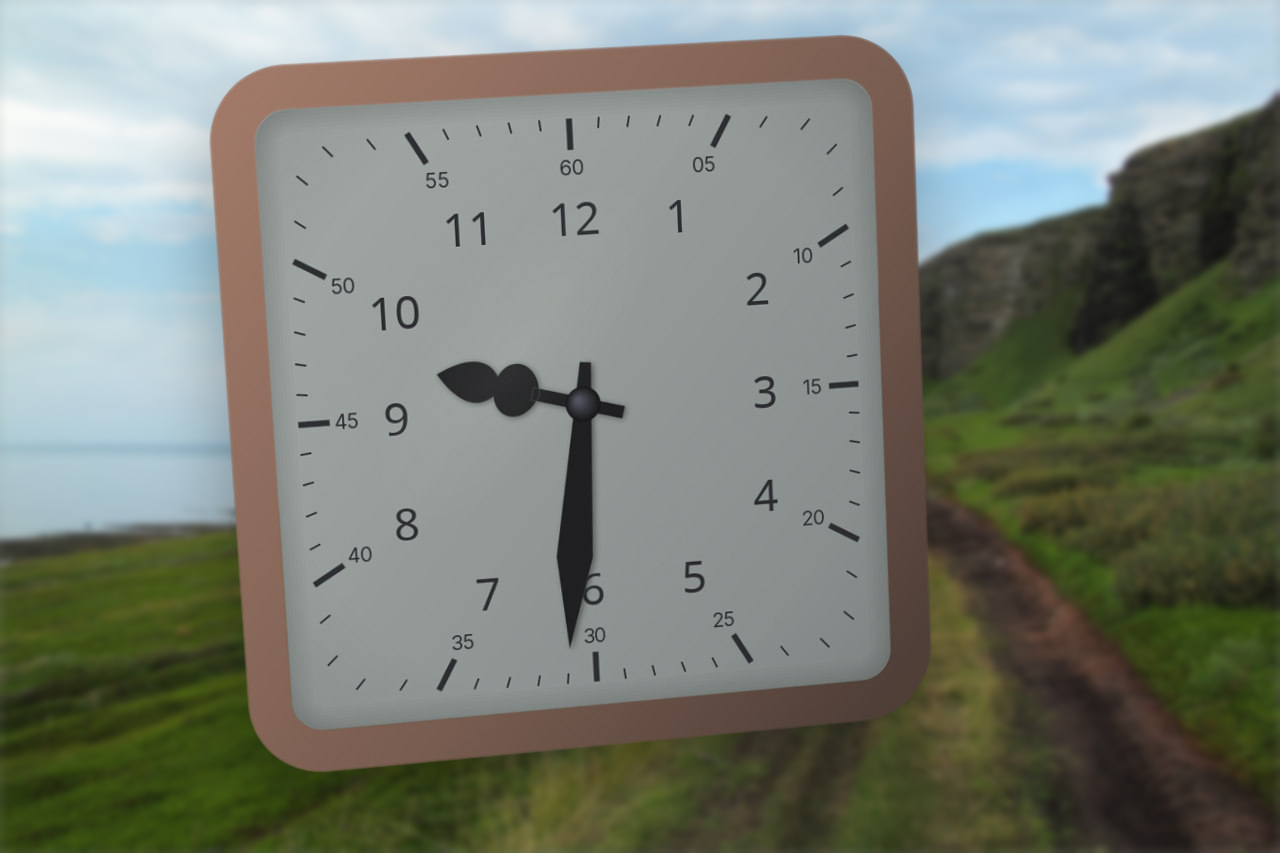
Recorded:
h=9 m=31
